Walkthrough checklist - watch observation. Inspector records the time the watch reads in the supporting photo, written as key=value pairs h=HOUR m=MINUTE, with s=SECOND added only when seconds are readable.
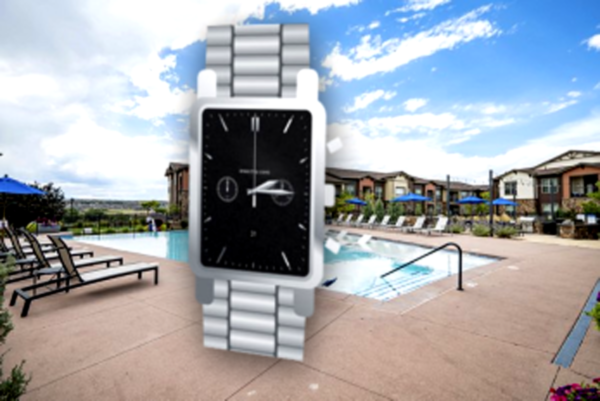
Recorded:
h=2 m=15
